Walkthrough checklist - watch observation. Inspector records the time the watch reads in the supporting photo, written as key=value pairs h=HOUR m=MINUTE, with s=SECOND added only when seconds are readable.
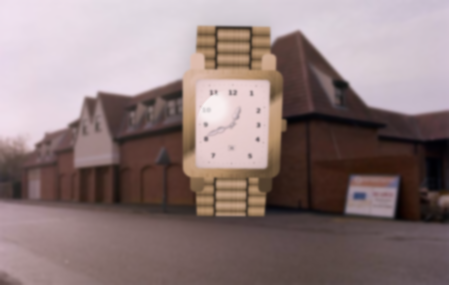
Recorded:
h=12 m=41
